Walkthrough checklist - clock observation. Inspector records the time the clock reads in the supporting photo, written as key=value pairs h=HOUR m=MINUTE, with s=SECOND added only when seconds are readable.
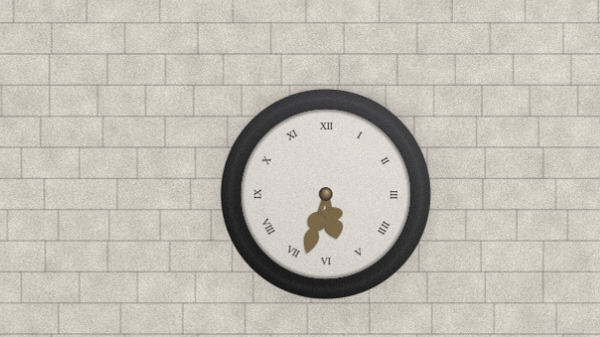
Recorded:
h=5 m=33
